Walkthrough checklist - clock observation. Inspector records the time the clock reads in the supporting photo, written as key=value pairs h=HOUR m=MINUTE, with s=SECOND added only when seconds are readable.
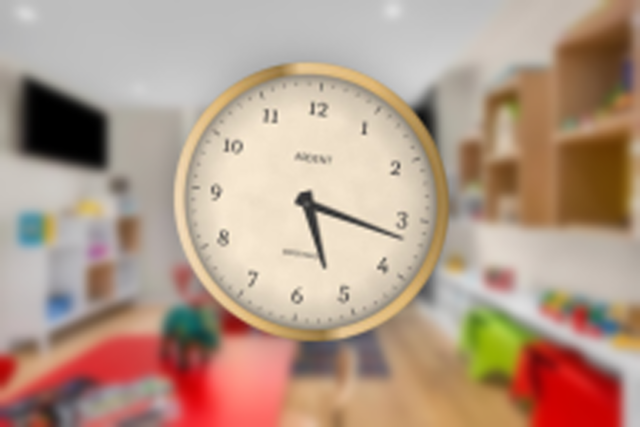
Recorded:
h=5 m=17
